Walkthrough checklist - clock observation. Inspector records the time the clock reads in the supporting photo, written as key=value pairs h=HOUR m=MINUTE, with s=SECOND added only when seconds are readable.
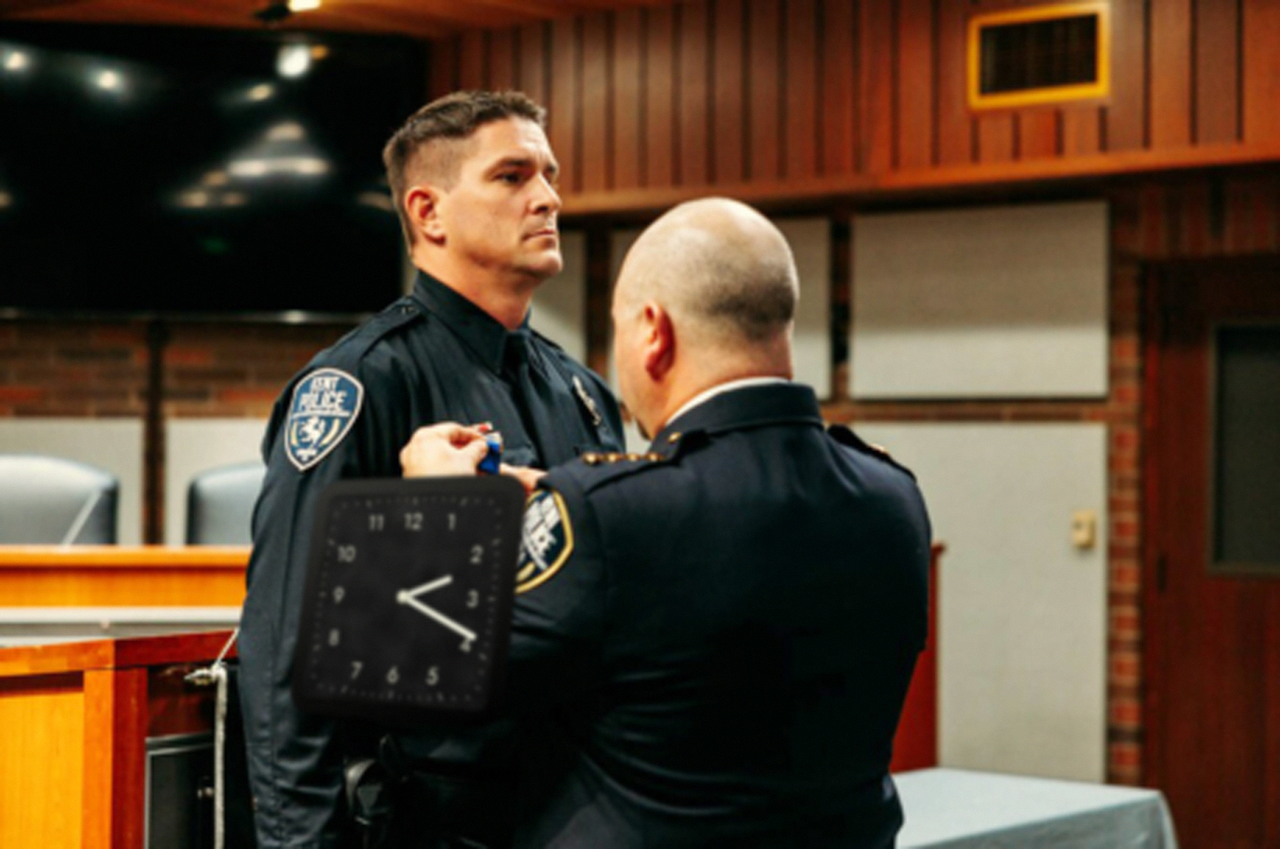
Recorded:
h=2 m=19
